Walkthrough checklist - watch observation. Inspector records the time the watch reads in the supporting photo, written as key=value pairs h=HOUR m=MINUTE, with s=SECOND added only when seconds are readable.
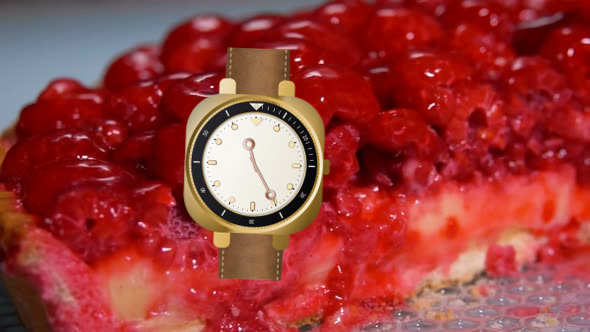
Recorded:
h=11 m=25
